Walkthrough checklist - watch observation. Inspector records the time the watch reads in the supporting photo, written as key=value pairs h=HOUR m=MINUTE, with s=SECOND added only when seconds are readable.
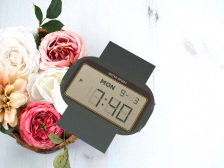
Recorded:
h=7 m=40
